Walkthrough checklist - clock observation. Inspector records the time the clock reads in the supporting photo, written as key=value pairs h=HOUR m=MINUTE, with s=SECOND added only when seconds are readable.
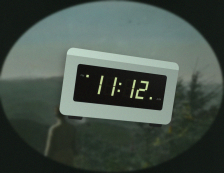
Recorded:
h=11 m=12
